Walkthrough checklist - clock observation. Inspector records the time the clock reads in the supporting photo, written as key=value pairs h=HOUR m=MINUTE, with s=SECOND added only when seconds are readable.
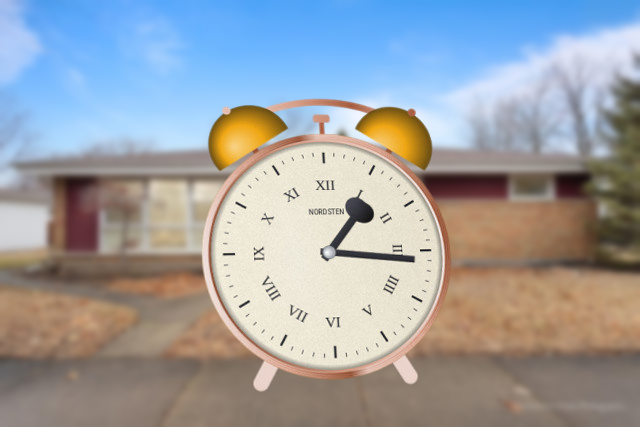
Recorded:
h=1 m=16
